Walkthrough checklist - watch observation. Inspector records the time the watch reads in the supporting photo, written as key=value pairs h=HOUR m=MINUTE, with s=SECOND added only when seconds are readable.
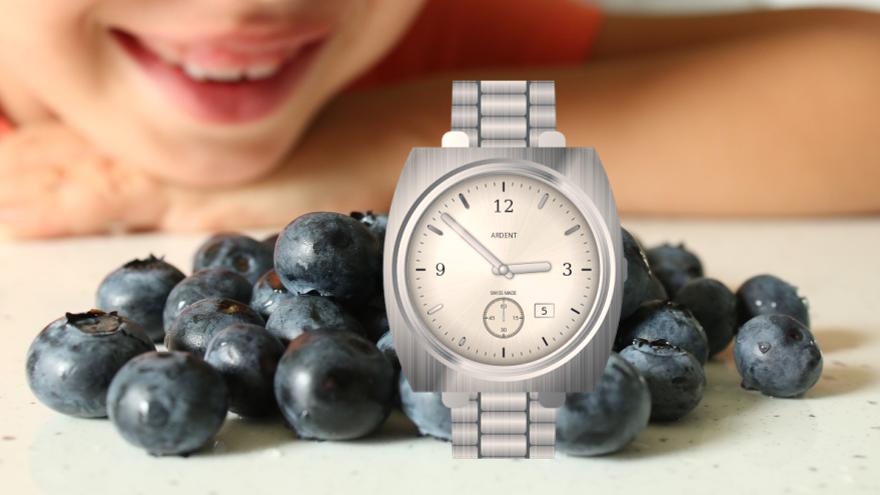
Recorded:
h=2 m=52
